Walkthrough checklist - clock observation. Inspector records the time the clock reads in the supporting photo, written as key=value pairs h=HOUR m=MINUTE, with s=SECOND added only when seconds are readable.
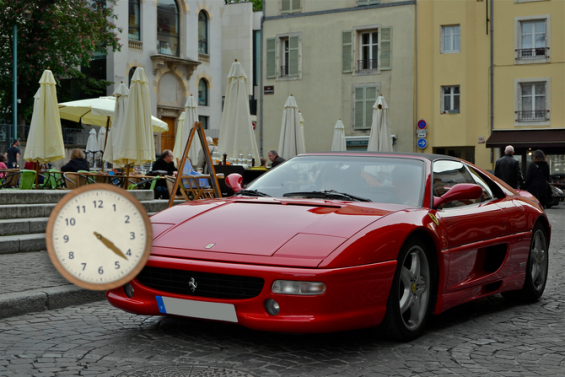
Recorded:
h=4 m=22
